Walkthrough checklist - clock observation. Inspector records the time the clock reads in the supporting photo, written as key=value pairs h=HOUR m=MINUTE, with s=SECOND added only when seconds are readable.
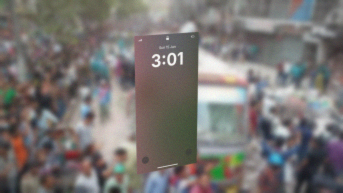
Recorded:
h=3 m=1
